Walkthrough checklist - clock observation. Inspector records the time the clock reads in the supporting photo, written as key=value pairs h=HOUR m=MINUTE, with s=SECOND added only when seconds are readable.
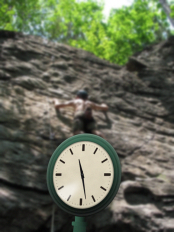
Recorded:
h=11 m=28
